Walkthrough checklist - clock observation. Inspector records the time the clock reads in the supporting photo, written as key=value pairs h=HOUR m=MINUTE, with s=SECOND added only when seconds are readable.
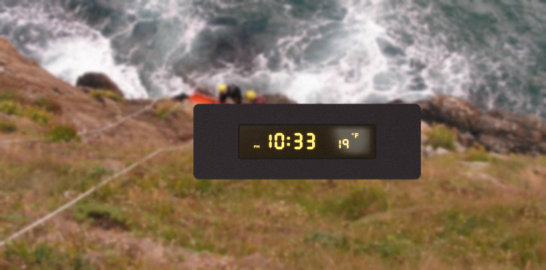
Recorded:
h=10 m=33
